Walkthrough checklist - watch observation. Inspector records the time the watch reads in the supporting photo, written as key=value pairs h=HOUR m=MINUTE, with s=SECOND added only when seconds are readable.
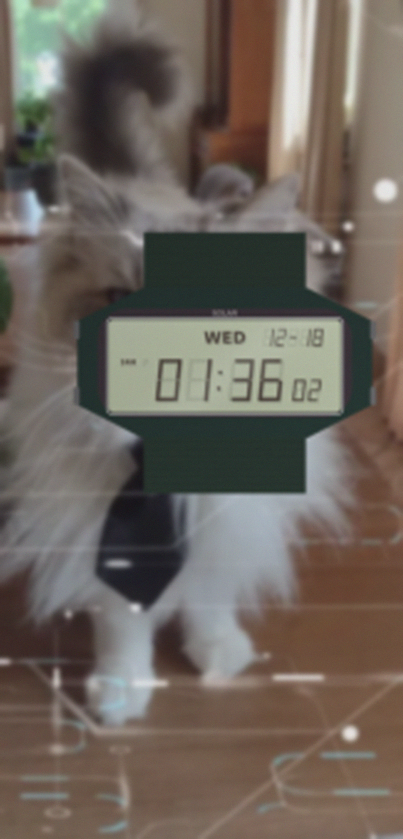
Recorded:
h=1 m=36 s=2
